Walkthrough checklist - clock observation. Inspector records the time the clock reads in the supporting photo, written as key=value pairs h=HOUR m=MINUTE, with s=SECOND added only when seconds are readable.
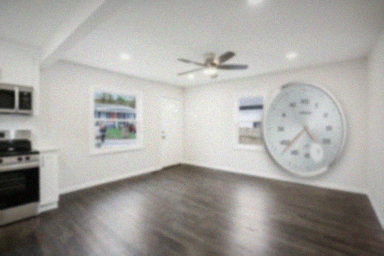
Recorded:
h=4 m=38
